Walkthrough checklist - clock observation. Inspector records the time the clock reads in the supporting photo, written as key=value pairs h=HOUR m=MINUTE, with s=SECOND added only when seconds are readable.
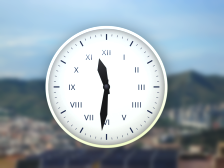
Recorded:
h=11 m=31
